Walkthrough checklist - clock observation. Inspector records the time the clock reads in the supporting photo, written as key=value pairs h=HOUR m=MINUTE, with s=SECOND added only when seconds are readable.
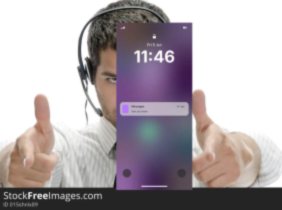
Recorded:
h=11 m=46
